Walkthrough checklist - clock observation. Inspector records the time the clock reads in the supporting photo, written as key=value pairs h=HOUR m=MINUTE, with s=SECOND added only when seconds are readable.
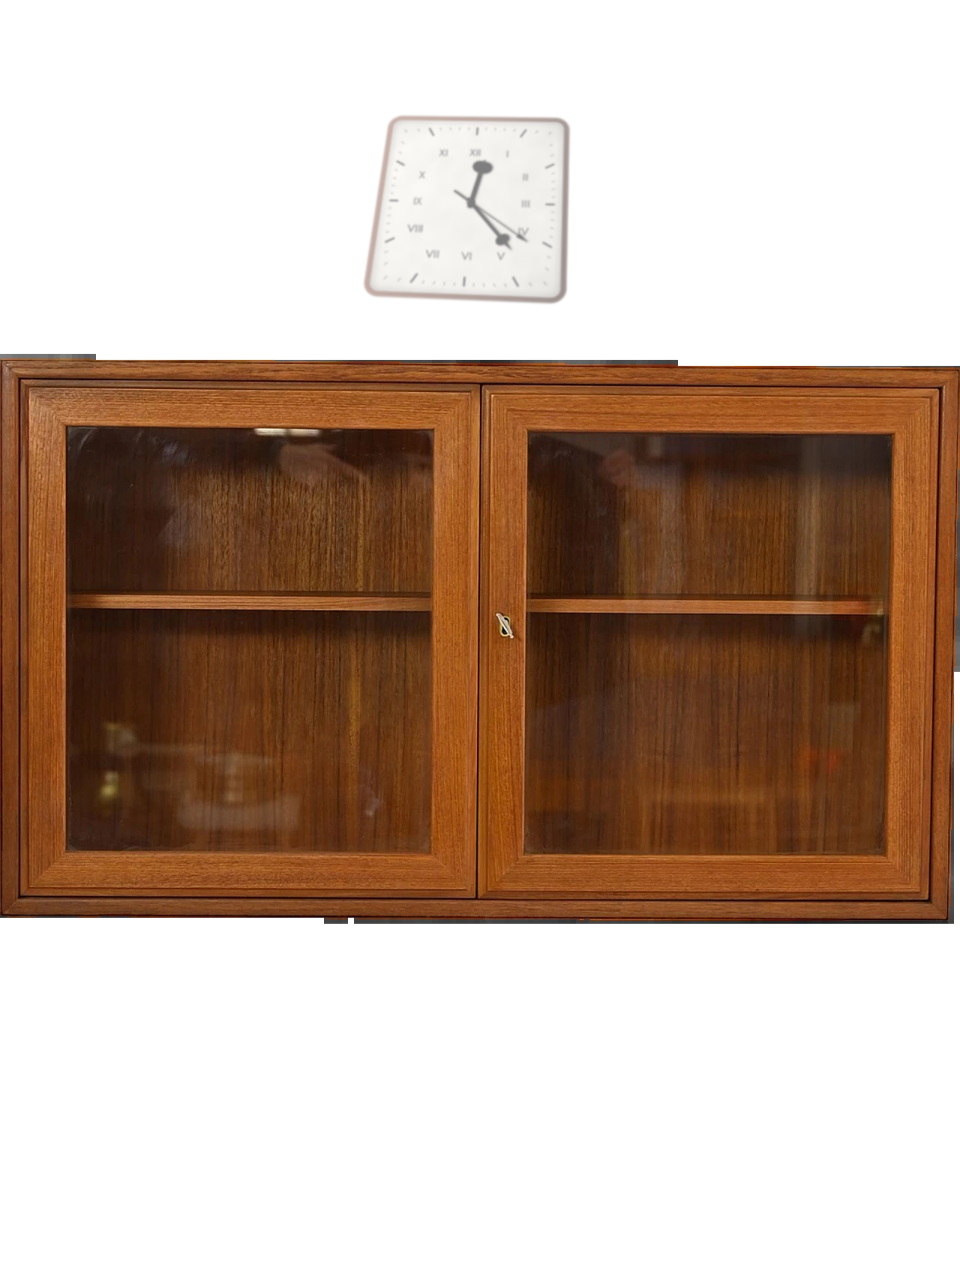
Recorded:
h=12 m=23 s=21
